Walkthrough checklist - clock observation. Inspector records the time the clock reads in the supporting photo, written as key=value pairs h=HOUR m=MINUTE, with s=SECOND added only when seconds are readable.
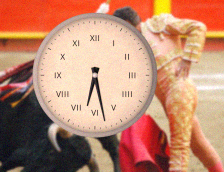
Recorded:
h=6 m=28
